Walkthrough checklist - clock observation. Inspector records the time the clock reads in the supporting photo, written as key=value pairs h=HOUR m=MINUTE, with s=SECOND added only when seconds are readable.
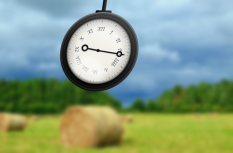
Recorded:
h=9 m=16
